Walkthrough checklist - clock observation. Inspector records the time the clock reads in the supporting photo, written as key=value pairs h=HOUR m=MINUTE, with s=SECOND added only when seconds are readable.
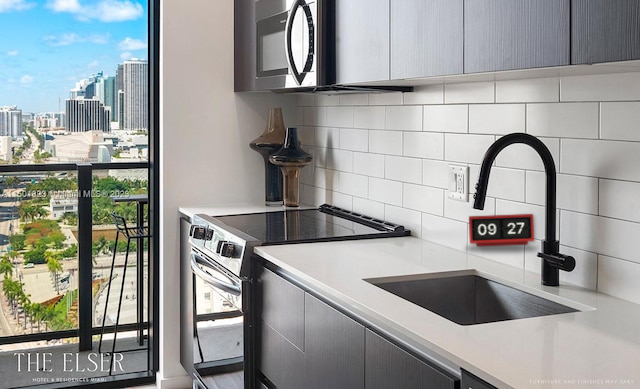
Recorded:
h=9 m=27
